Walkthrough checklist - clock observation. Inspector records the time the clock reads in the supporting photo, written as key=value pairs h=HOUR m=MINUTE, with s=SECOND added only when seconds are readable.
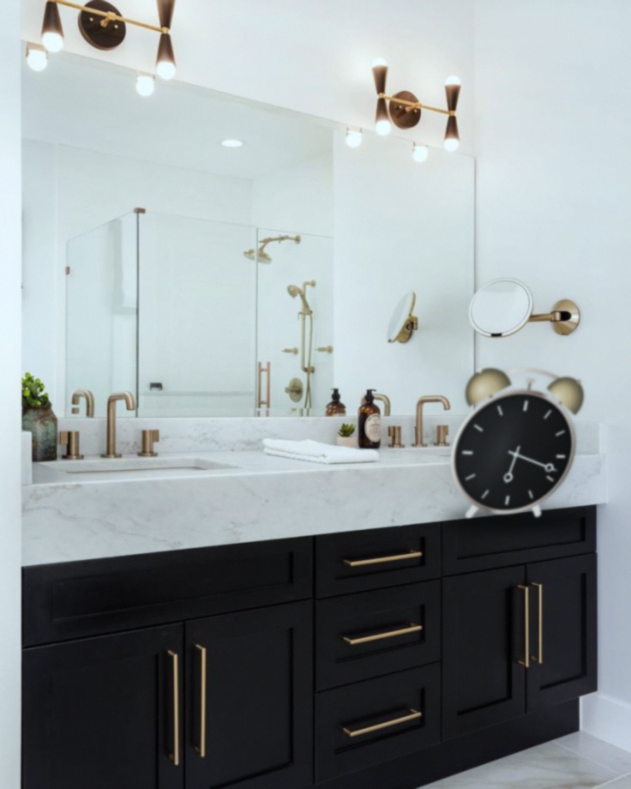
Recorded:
h=6 m=18
